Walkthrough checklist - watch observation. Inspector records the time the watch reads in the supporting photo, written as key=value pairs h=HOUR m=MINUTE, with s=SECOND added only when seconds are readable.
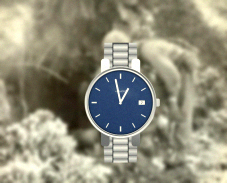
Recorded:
h=12 m=58
